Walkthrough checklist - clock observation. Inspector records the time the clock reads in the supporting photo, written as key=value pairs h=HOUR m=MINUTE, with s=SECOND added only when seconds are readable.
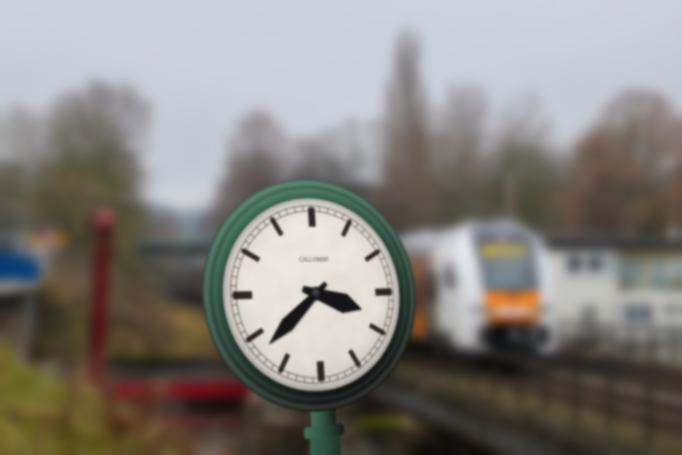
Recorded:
h=3 m=38
